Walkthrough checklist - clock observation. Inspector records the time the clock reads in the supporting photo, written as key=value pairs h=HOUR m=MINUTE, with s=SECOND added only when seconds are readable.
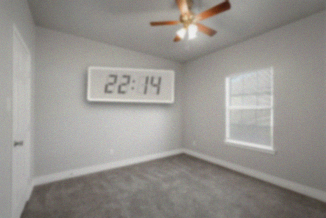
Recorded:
h=22 m=14
